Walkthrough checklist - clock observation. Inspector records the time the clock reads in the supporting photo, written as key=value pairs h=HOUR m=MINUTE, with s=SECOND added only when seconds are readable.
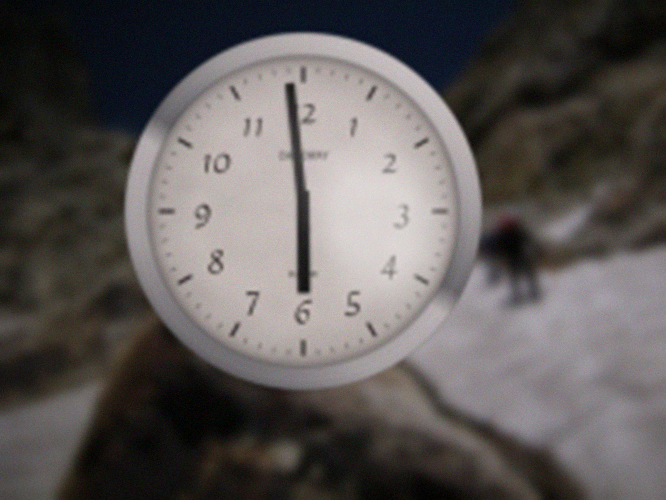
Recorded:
h=5 m=59
